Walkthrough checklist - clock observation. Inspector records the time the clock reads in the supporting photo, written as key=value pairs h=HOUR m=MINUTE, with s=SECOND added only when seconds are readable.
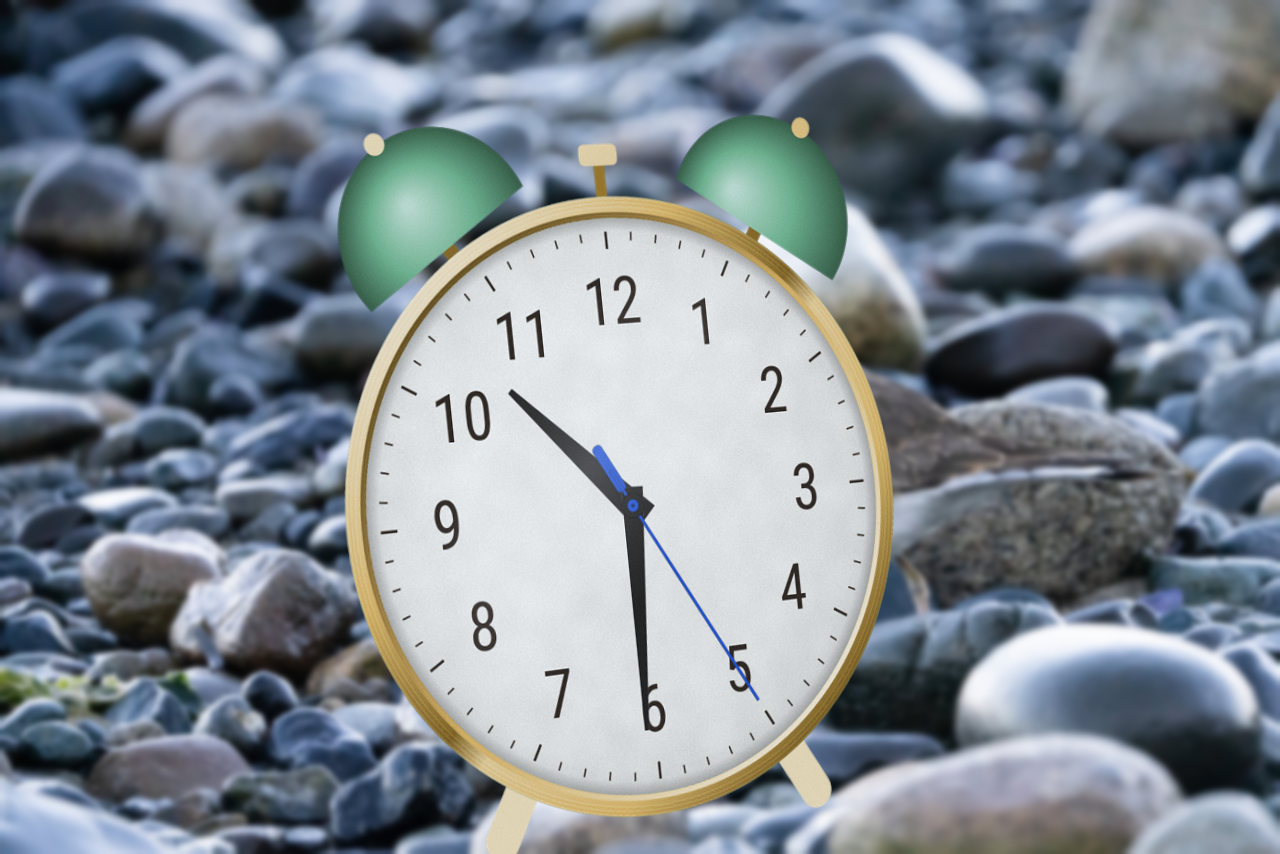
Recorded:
h=10 m=30 s=25
